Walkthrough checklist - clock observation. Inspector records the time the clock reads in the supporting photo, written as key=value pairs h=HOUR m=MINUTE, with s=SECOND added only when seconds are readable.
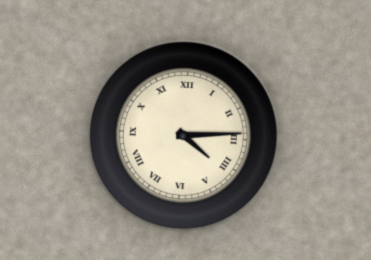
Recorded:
h=4 m=14
